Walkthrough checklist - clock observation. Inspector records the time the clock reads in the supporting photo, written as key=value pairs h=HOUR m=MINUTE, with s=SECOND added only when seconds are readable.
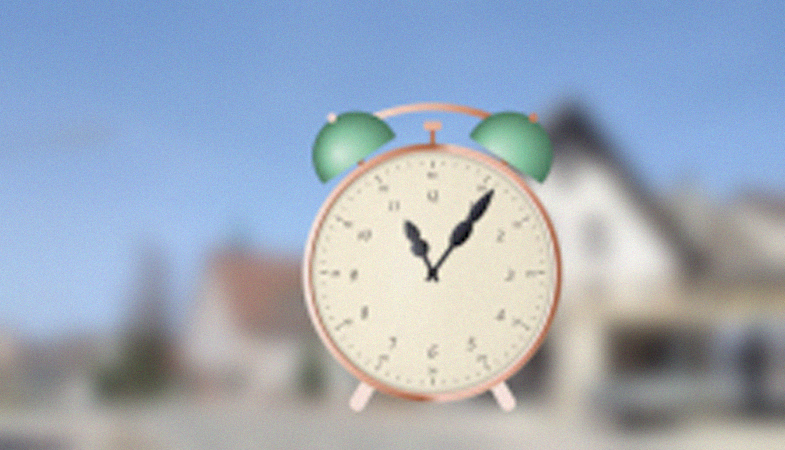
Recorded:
h=11 m=6
